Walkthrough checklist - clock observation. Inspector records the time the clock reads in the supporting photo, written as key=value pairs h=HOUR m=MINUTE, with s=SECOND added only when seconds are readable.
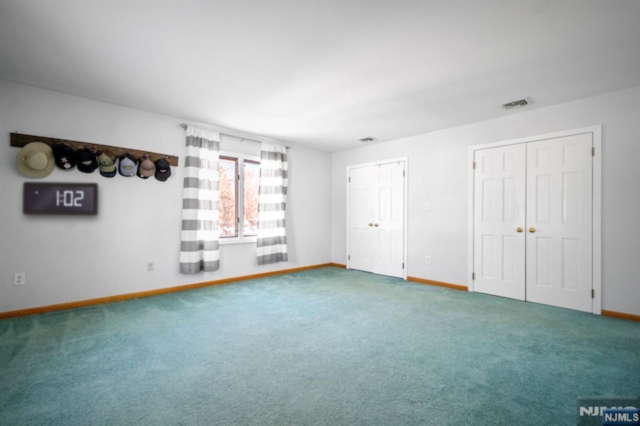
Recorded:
h=1 m=2
